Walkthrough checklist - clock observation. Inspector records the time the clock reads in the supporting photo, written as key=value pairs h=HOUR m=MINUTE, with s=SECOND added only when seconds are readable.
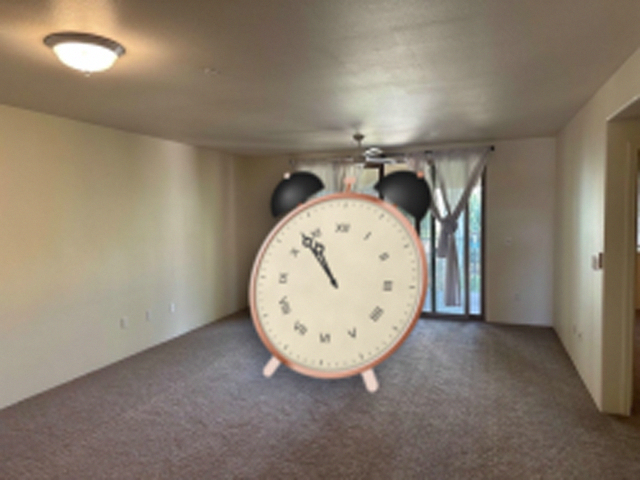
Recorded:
h=10 m=53
